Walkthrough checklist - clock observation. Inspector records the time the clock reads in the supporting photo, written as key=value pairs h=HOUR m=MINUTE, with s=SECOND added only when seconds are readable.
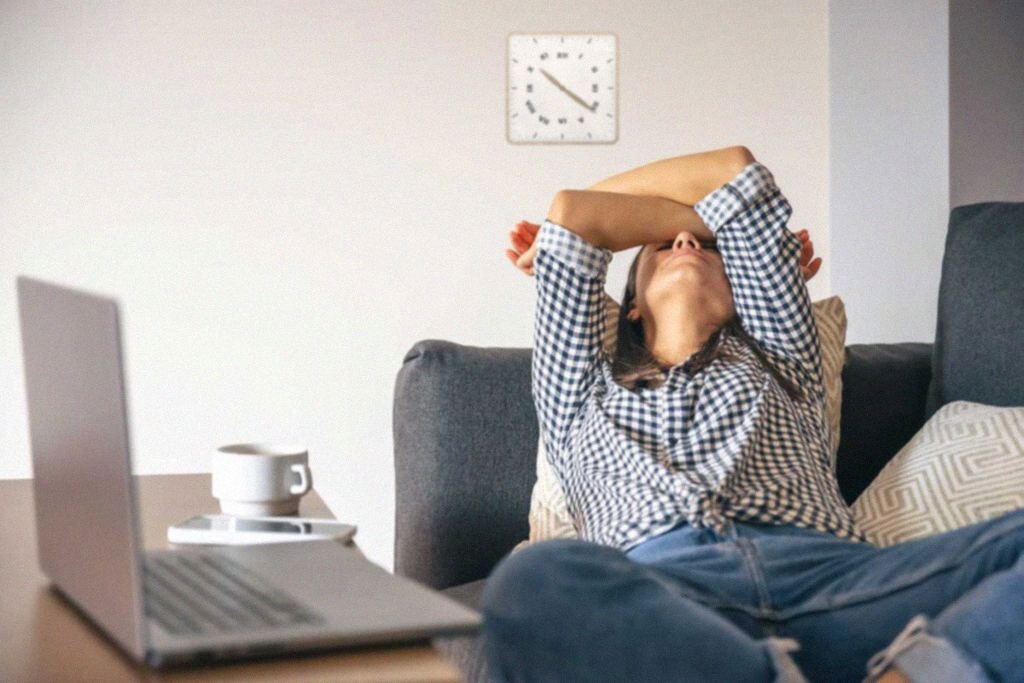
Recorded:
h=10 m=21
